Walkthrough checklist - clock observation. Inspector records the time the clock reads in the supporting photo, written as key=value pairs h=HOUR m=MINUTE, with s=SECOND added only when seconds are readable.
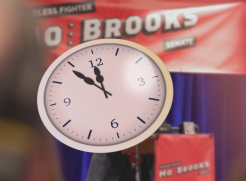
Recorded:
h=11 m=54
